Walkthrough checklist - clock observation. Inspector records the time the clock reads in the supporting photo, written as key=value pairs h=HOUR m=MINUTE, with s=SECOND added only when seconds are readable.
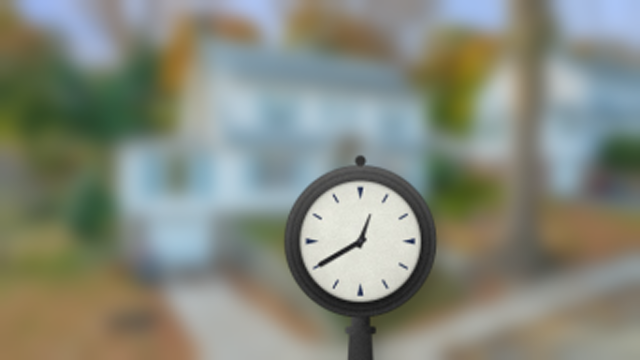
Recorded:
h=12 m=40
